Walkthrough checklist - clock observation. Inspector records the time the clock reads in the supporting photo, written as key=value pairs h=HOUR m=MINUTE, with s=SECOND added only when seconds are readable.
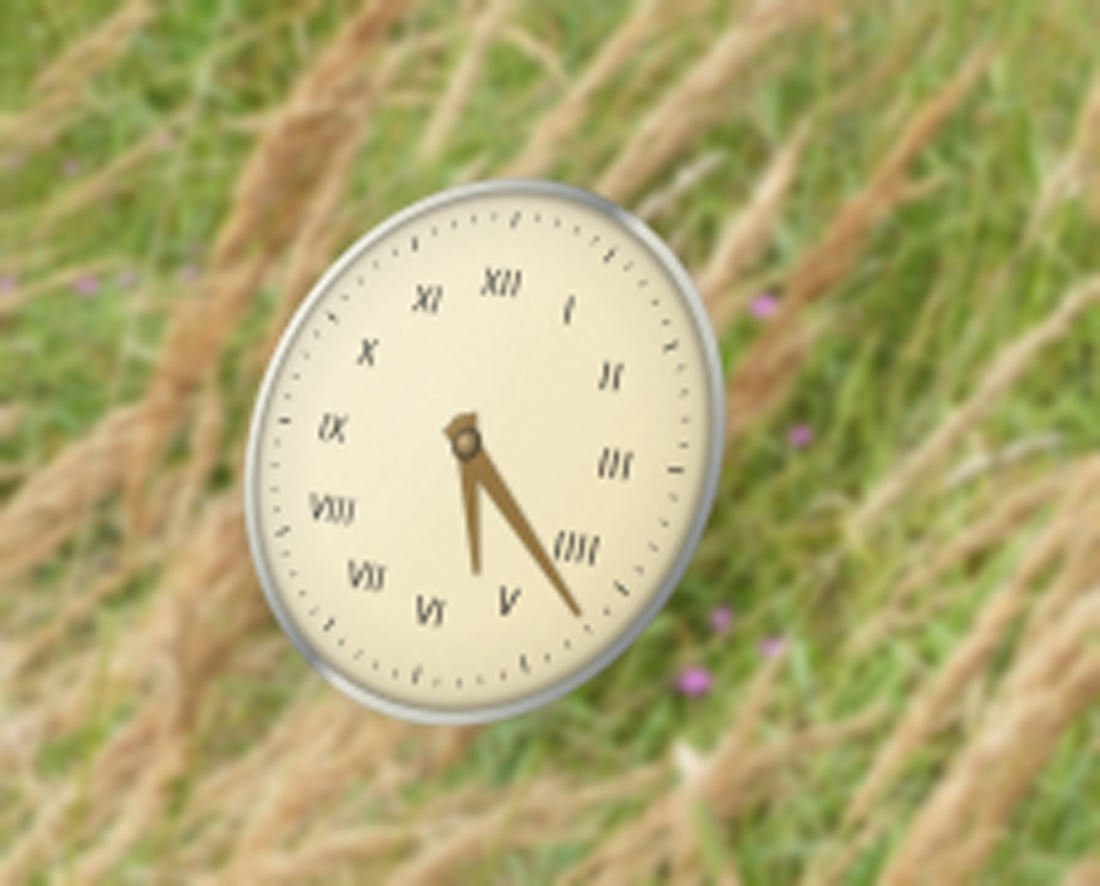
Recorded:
h=5 m=22
